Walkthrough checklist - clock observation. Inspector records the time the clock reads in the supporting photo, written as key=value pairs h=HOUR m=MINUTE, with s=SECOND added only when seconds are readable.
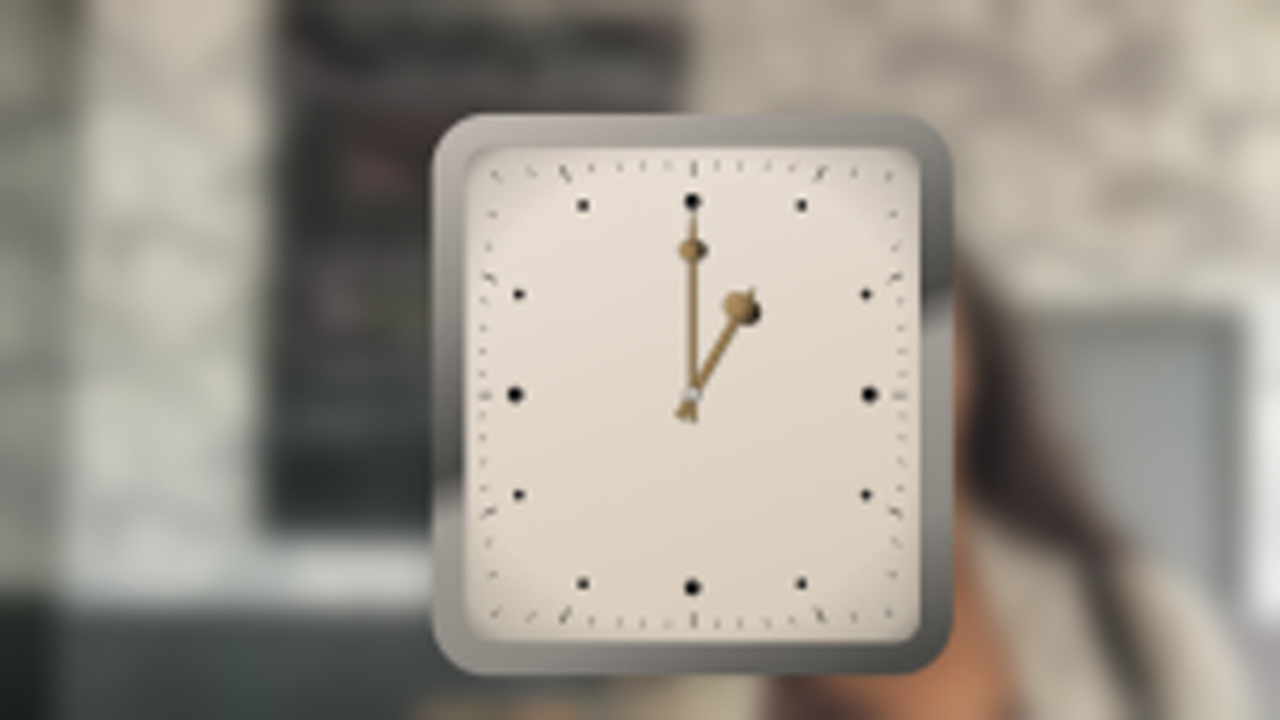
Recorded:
h=1 m=0
